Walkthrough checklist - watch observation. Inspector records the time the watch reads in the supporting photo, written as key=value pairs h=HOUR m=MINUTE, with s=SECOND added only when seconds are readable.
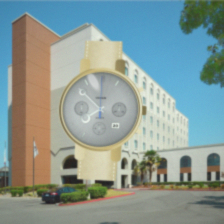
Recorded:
h=7 m=52
